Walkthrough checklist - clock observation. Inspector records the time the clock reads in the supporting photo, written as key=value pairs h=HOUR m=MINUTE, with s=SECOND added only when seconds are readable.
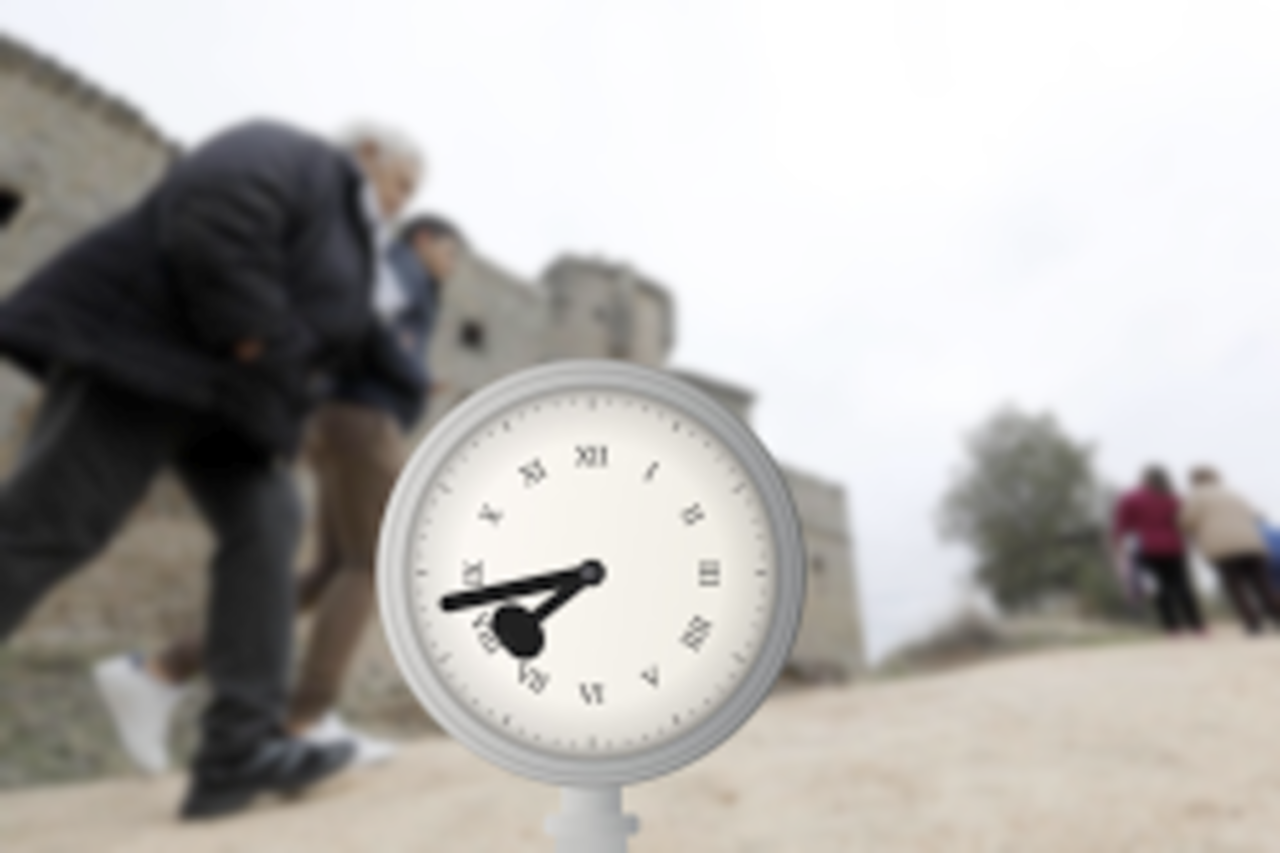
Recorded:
h=7 m=43
